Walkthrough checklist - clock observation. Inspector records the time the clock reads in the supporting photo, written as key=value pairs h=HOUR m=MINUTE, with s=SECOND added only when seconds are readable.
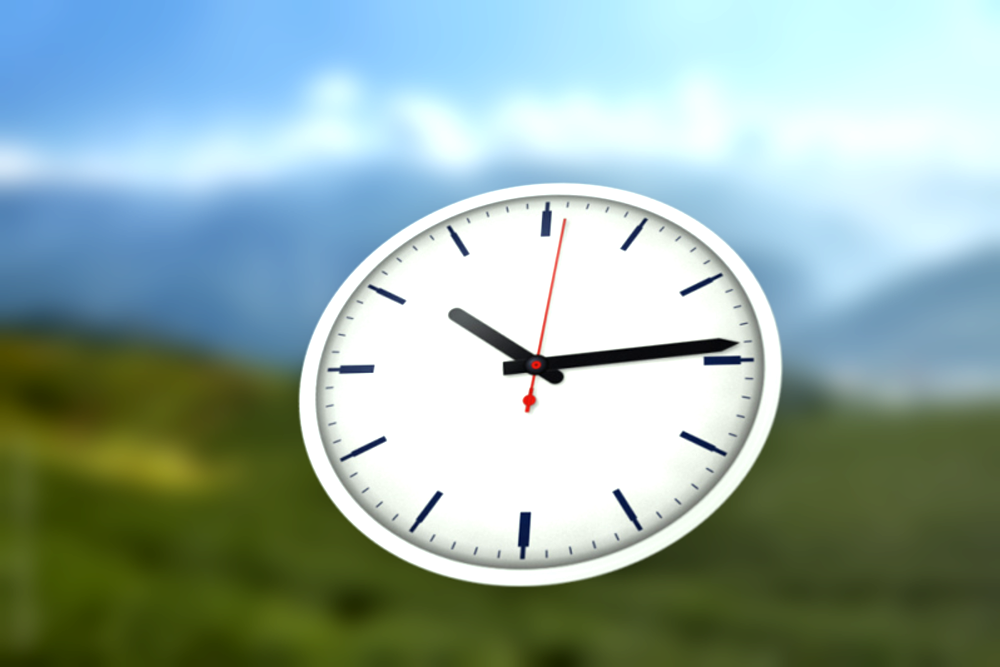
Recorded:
h=10 m=14 s=1
